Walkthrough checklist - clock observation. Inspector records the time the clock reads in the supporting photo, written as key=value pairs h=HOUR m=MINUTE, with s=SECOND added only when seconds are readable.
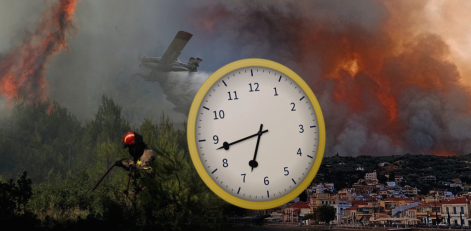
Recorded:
h=6 m=43
